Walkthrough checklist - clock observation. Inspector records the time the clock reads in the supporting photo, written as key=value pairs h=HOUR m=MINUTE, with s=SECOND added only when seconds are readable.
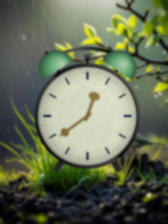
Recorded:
h=12 m=39
